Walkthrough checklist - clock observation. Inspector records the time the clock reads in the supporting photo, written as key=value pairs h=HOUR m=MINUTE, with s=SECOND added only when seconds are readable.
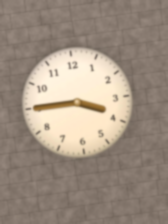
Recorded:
h=3 m=45
